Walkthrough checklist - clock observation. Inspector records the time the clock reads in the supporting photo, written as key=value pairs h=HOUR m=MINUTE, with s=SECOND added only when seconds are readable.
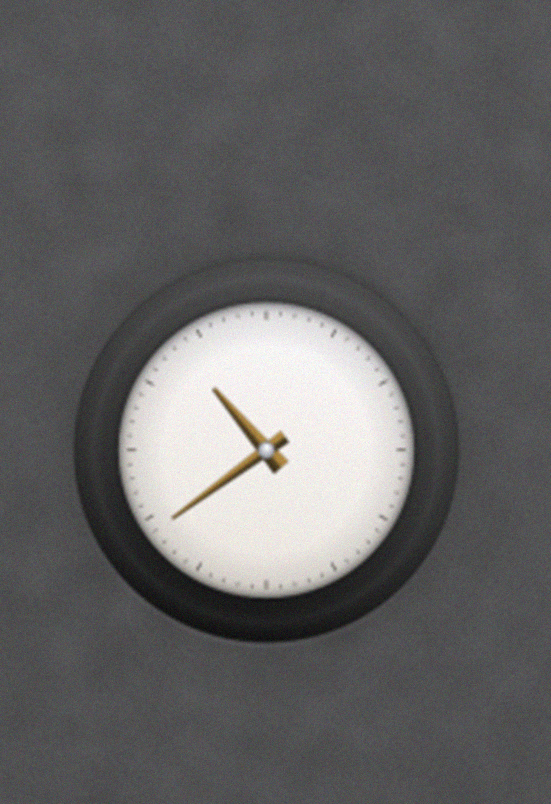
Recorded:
h=10 m=39
